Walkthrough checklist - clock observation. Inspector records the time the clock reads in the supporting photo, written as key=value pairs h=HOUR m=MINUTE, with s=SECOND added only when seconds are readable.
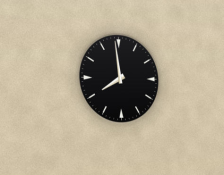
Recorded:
h=7 m=59
